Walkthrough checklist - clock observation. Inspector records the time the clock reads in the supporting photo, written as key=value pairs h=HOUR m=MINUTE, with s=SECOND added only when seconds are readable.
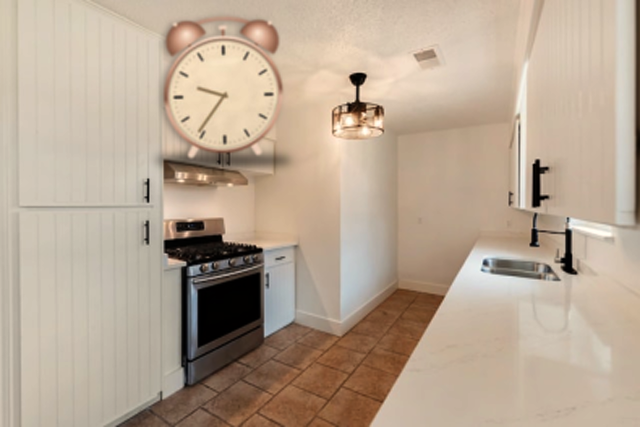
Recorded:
h=9 m=36
